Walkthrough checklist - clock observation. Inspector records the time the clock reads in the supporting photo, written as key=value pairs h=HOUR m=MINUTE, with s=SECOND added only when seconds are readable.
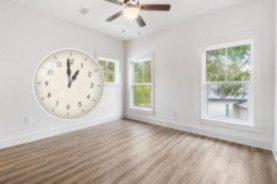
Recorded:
h=12 m=59
